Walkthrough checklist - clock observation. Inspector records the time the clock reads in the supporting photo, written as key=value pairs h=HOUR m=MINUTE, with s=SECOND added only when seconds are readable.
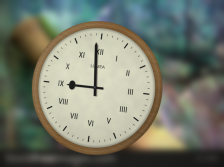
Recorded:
h=8 m=59
